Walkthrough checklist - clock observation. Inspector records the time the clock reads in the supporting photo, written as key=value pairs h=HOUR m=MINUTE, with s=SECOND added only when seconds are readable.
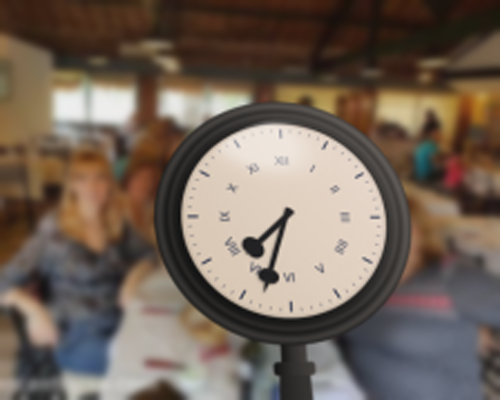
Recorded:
h=7 m=33
